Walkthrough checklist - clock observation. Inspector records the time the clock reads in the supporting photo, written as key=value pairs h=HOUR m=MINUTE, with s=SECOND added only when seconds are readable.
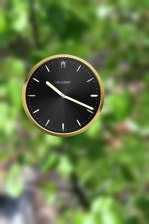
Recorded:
h=10 m=19
